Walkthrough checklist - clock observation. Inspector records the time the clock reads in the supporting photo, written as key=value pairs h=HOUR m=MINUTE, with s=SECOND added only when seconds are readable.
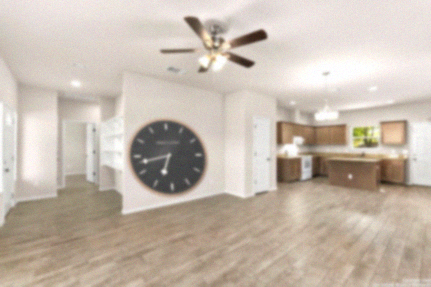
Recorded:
h=6 m=43
